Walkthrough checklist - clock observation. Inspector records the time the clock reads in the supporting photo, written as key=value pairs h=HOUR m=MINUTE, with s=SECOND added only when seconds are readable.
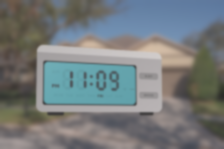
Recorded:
h=11 m=9
